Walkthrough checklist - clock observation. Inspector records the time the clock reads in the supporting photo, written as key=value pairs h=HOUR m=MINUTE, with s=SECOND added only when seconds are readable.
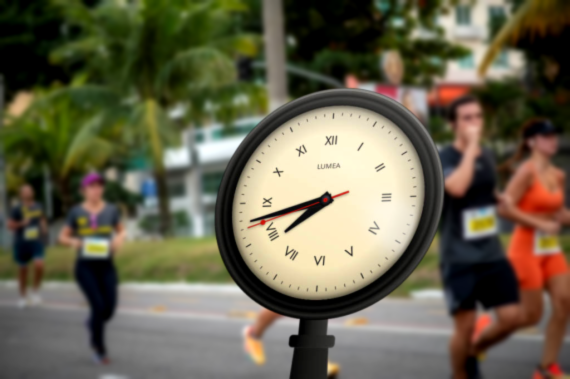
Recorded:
h=7 m=42 s=42
